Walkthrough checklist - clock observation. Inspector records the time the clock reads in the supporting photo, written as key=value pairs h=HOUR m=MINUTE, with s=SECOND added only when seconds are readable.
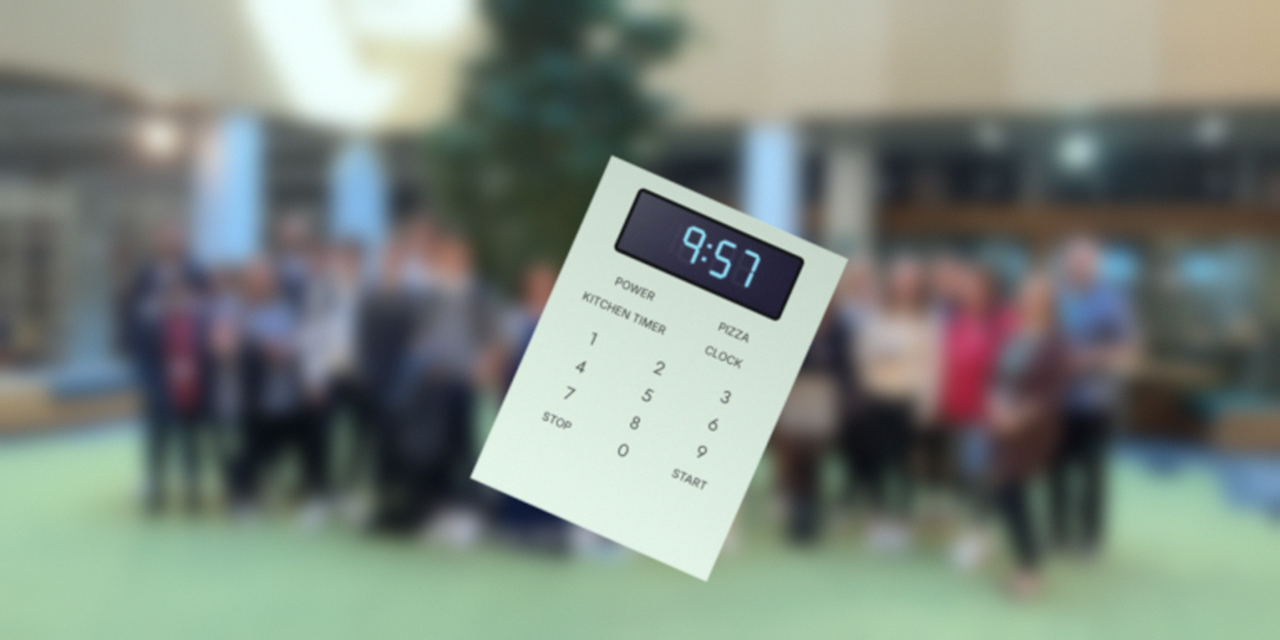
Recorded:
h=9 m=57
